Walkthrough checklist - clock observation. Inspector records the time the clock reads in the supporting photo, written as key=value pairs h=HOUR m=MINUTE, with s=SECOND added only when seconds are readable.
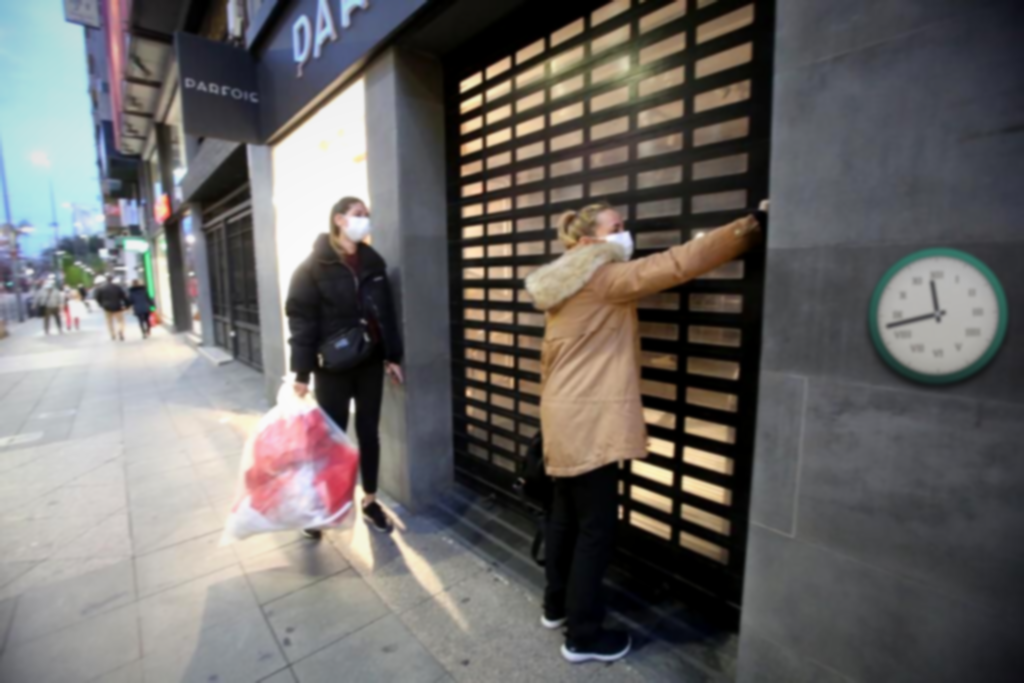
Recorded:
h=11 m=43
